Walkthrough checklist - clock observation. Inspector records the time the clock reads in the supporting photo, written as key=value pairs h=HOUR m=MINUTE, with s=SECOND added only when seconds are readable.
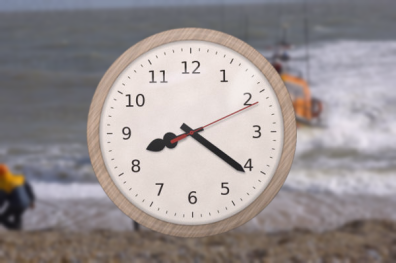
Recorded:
h=8 m=21 s=11
